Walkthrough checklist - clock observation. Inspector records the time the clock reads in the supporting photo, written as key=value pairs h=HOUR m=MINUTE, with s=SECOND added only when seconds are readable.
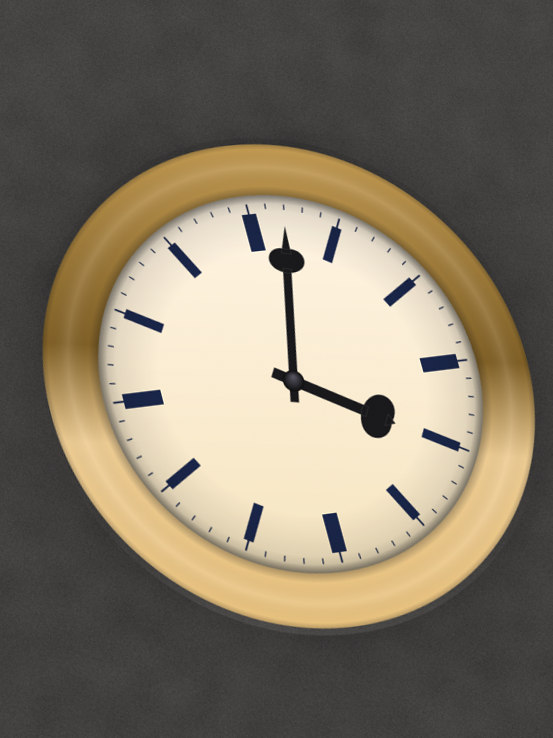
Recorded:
h=4 m=2
